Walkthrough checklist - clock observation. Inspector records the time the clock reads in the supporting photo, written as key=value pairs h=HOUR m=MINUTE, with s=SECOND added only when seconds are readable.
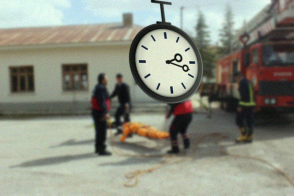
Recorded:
h=2 m=18
